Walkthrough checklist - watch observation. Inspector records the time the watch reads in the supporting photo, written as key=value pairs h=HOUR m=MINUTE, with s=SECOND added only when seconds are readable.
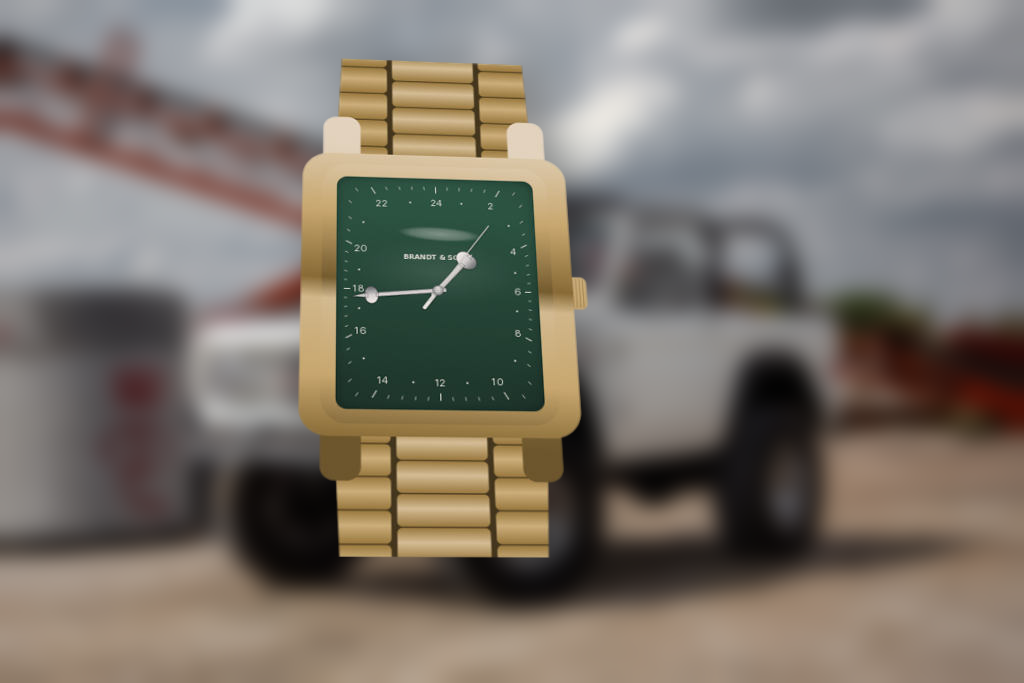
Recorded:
h=2 m=44 s=6
